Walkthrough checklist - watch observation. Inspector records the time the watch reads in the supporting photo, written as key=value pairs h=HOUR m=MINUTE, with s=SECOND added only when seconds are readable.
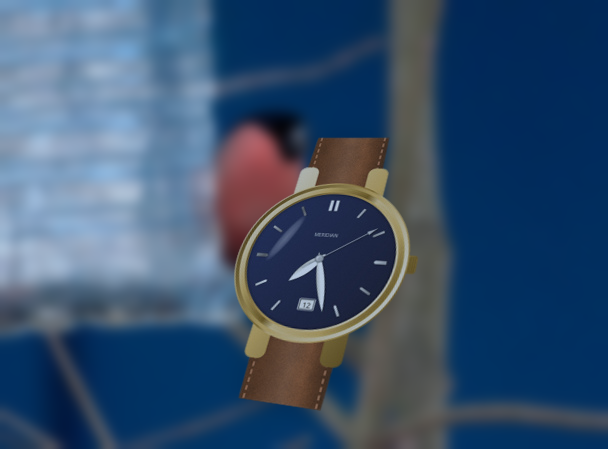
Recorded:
h=7 m=27 s=9
